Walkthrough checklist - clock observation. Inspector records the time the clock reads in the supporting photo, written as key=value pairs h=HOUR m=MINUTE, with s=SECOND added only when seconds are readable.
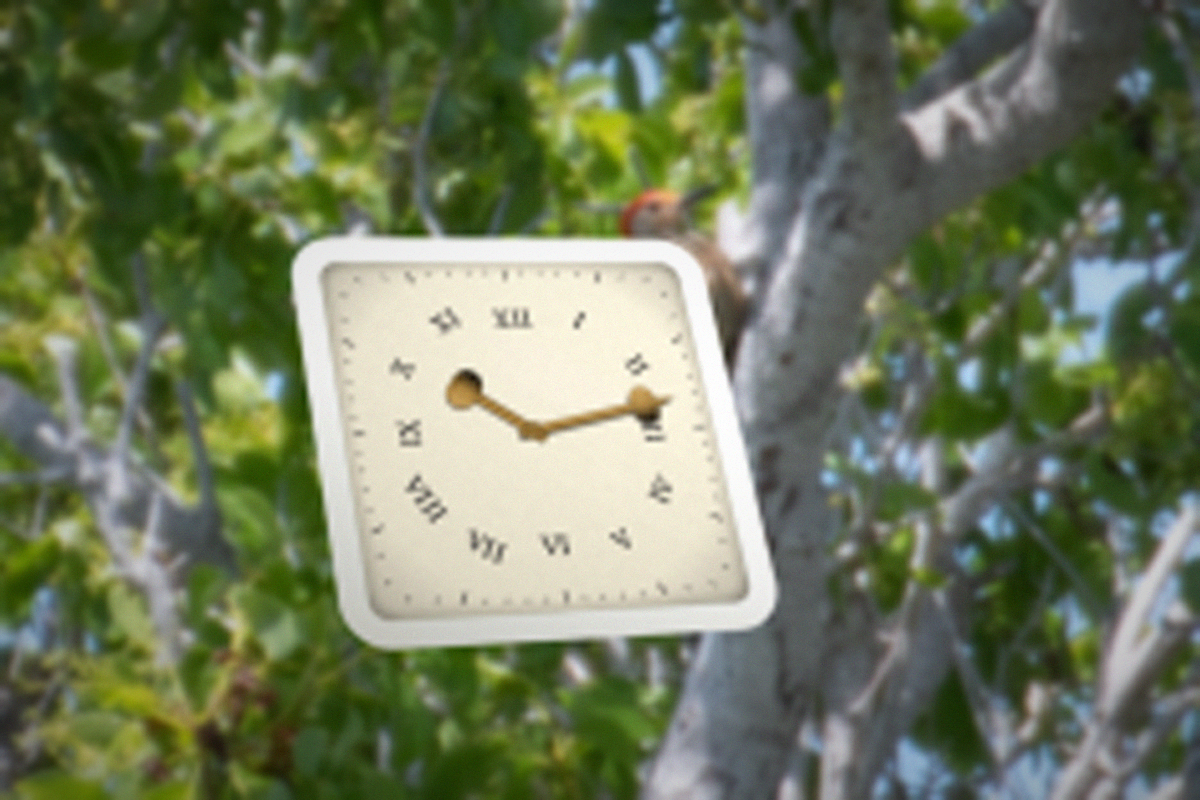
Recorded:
h=10 m=13
